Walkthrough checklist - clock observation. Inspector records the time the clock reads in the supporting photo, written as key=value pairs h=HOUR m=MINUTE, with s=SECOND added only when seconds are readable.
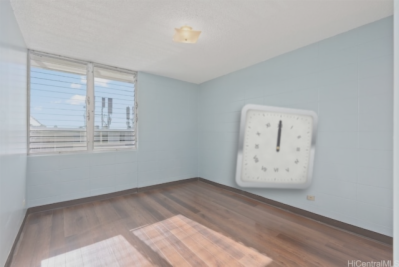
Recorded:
h=12 m=0
